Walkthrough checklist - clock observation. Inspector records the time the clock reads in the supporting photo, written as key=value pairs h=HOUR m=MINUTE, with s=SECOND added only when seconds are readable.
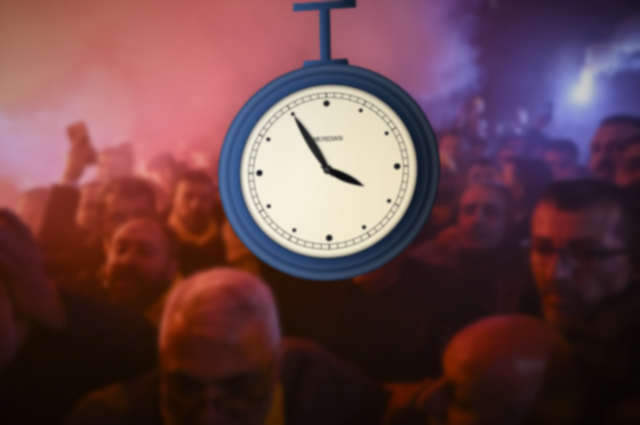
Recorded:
h=3 m=55
